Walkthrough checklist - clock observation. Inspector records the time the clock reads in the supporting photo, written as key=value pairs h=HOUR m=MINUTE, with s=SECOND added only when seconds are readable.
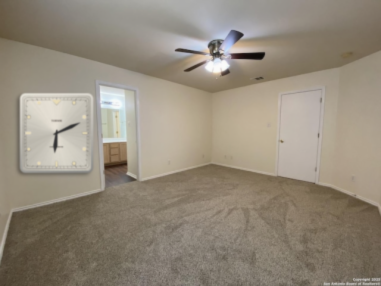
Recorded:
h=6 m=11
